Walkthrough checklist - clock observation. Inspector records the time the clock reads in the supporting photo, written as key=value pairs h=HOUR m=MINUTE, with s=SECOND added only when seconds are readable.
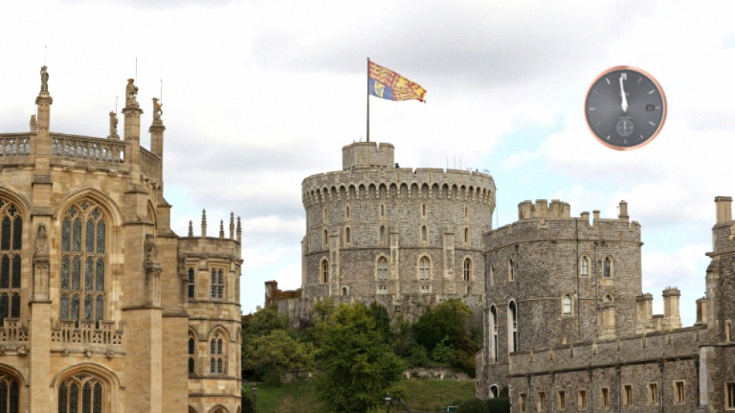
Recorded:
h=11 m=59
